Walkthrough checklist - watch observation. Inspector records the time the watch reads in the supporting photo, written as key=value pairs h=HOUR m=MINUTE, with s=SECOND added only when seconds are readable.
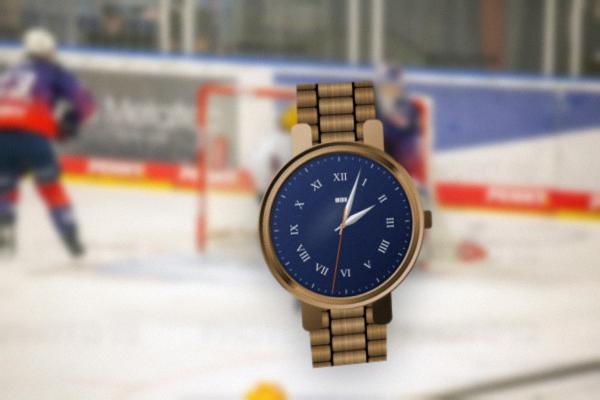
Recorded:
h=2 m=3 s=32
